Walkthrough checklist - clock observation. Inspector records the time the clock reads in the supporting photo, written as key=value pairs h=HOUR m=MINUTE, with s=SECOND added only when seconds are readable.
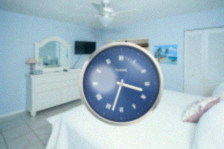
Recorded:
h=3 m=33
